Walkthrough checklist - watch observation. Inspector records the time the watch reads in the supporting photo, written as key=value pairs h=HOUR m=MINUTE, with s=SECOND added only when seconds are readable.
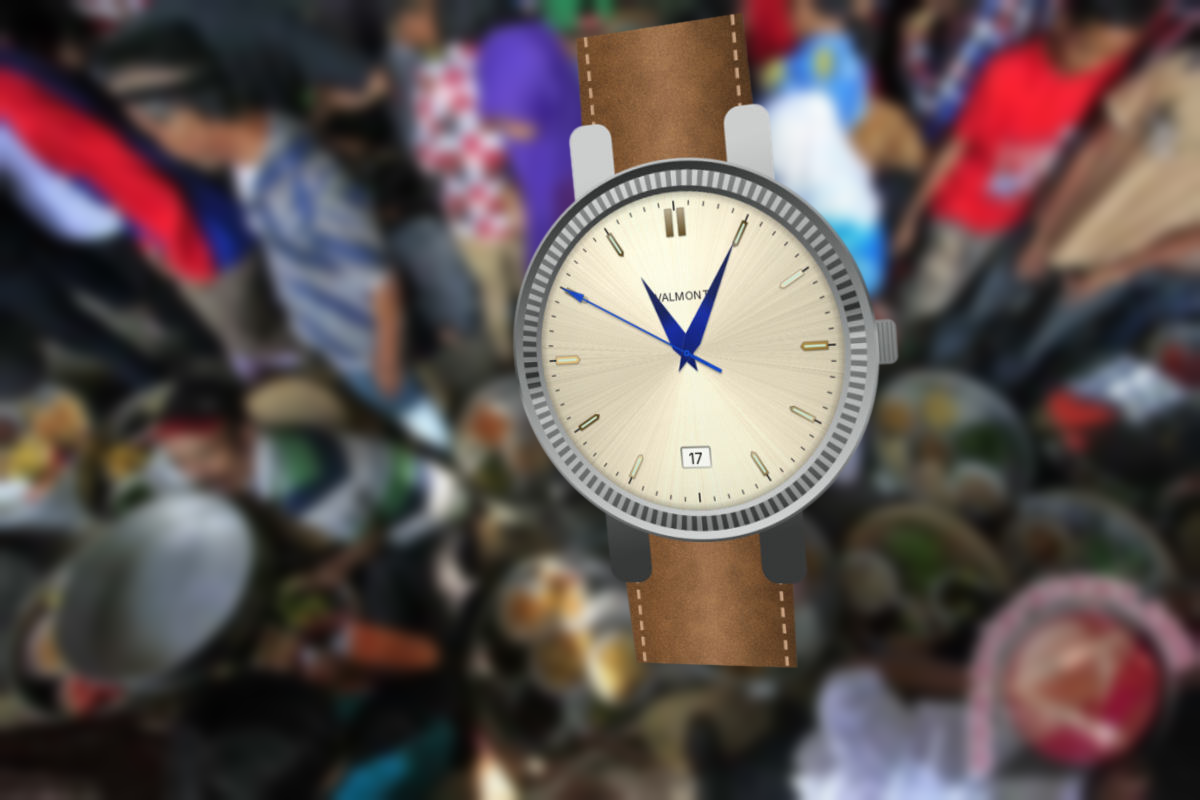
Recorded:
h=11 m=4 s=50
